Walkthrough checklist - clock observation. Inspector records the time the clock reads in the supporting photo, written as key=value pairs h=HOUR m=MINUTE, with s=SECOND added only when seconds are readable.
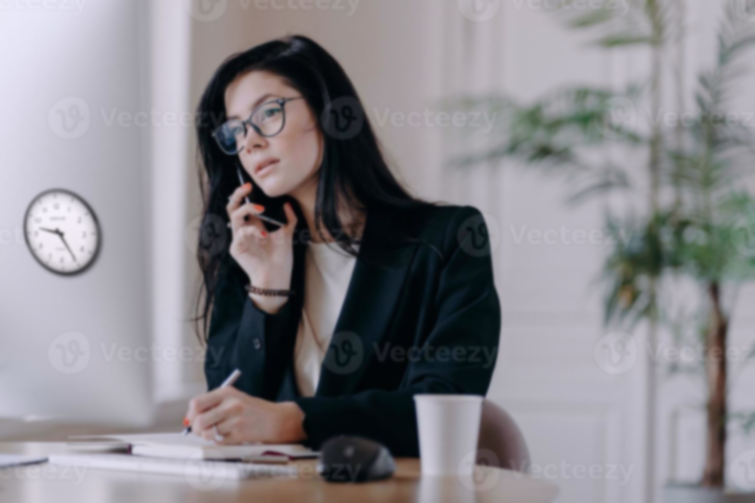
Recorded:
h=9 m=25
